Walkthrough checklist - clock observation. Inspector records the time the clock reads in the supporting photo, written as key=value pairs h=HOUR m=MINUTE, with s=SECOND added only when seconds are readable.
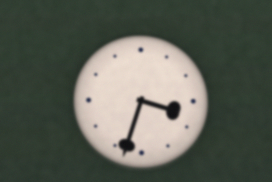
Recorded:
h=3 m=33
